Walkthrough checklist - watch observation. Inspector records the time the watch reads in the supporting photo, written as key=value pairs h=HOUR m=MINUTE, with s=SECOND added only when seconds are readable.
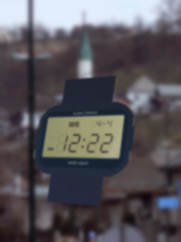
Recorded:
h=12 m=22
